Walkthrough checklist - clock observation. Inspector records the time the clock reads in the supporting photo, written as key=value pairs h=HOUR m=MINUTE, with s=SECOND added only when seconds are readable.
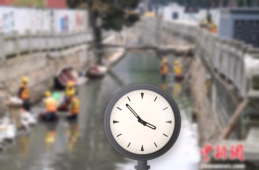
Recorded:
h=3 m=53
